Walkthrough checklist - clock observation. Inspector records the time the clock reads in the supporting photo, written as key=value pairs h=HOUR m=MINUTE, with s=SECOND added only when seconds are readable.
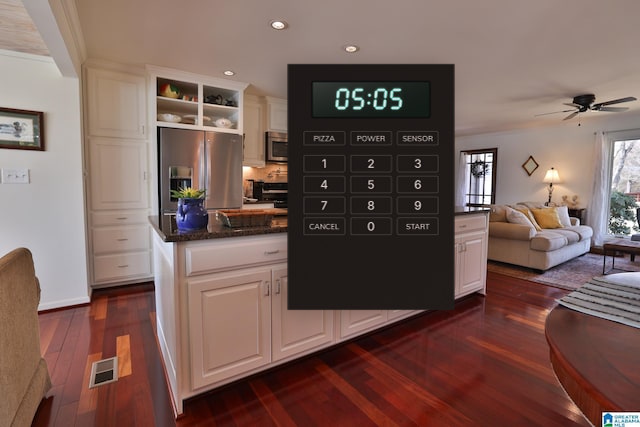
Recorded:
h=5 m=5
